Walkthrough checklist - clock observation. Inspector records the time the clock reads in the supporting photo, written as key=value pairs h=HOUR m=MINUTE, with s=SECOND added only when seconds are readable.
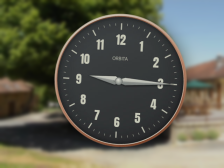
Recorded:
h=9 m=15
